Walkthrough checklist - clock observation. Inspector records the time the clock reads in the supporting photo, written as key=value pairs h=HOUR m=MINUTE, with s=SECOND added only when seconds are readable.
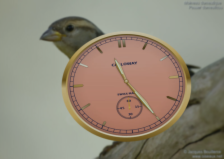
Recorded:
h=11 m=25
